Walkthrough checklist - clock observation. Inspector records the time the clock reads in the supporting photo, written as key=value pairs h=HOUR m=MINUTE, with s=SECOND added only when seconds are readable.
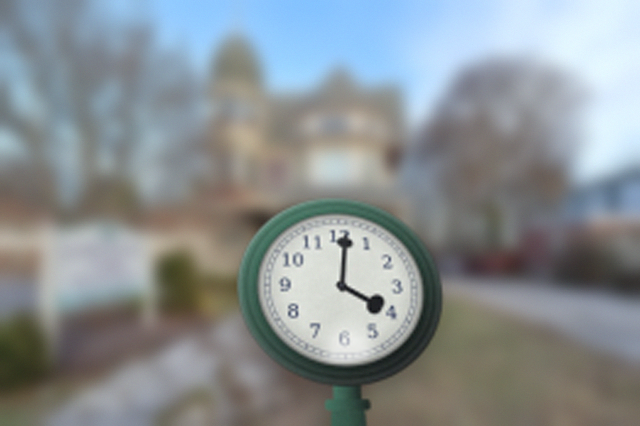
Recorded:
h=4 m=1
